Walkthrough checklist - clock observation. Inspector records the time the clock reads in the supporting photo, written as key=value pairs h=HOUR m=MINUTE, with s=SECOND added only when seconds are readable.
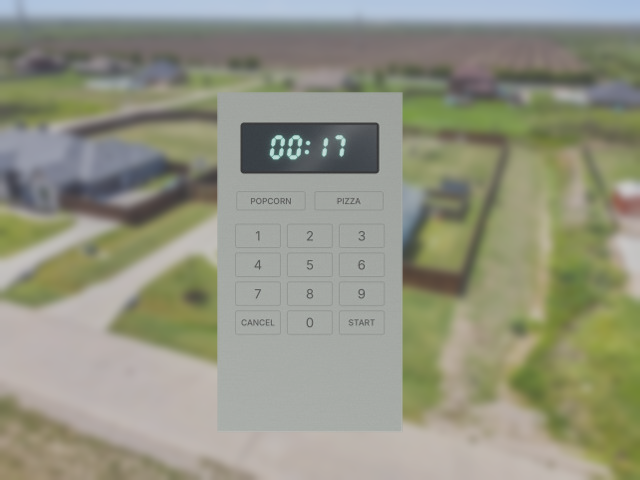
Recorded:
h=0 m=17
